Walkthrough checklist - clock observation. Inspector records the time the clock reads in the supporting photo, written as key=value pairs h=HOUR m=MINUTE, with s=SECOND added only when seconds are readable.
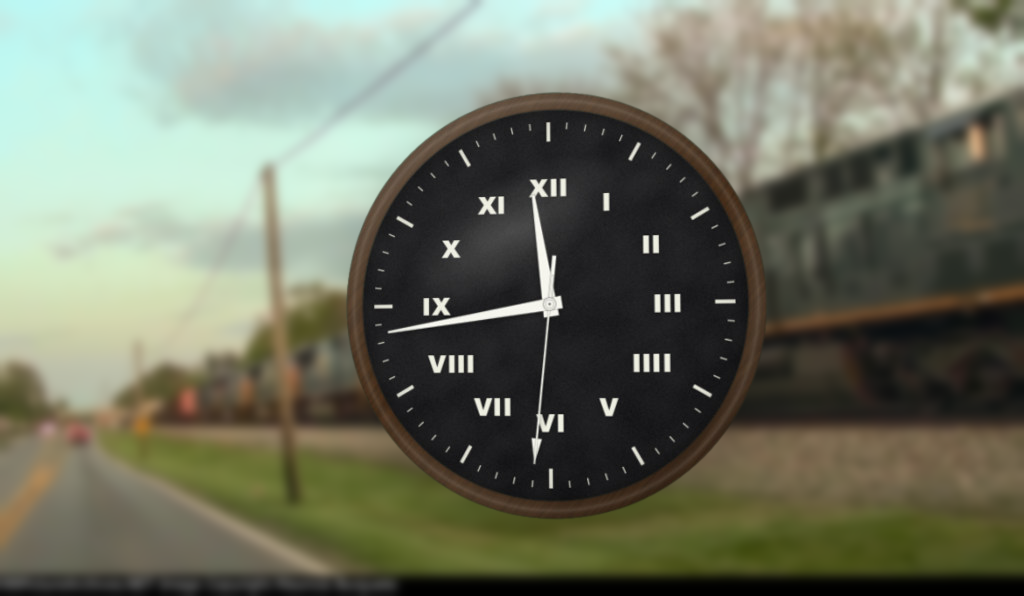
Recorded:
h=11 m=43 s=31
